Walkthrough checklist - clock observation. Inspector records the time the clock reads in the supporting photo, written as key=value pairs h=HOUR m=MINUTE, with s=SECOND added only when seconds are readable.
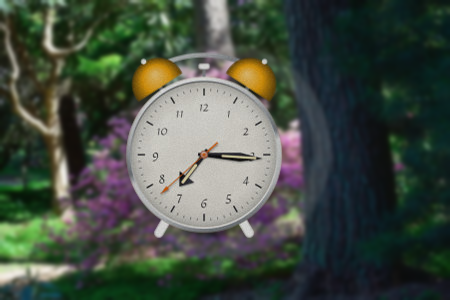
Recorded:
h=7 m=15 s=38
